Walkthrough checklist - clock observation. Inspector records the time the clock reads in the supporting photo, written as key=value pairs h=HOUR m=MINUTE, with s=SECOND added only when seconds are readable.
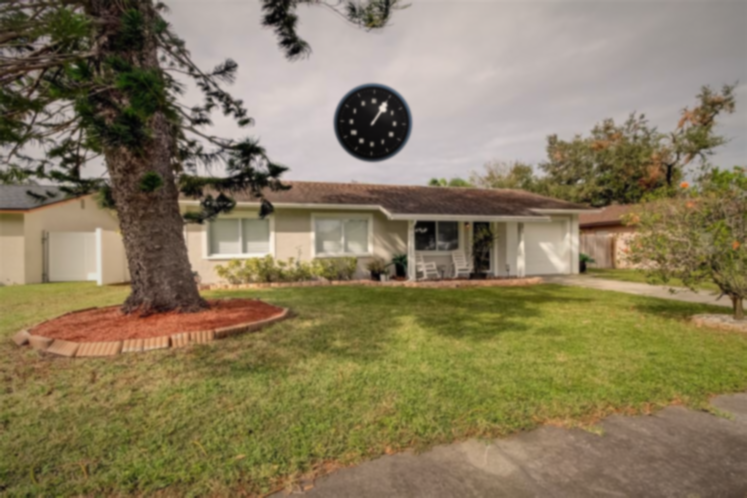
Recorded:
h=1 m=5
